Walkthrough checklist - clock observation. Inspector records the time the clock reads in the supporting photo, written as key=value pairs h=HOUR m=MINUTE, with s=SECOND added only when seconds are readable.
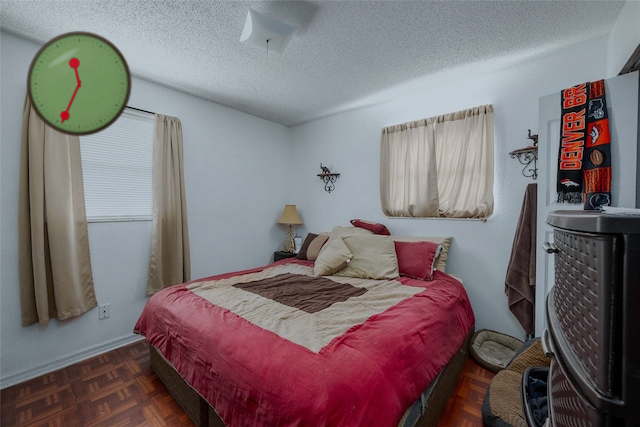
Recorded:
h=11 m=34
